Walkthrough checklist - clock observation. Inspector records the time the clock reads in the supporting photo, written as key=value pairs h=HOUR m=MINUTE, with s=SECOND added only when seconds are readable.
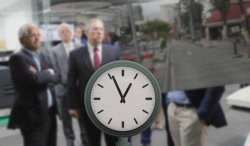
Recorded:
h=12 m=56
